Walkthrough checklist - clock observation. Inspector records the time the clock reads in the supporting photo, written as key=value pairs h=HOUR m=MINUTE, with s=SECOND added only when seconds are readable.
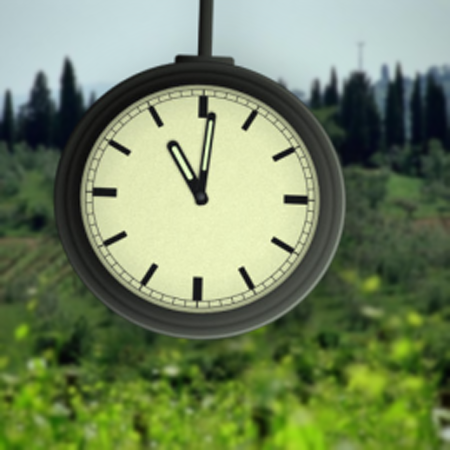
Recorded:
h=11 m=1
